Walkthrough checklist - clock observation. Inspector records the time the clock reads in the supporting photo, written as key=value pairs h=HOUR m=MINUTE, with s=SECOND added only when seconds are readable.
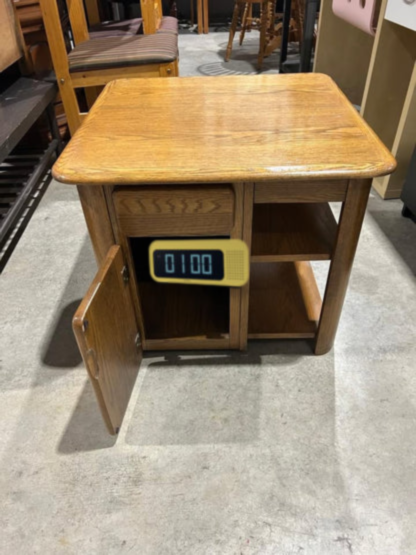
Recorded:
h=1 m=0
